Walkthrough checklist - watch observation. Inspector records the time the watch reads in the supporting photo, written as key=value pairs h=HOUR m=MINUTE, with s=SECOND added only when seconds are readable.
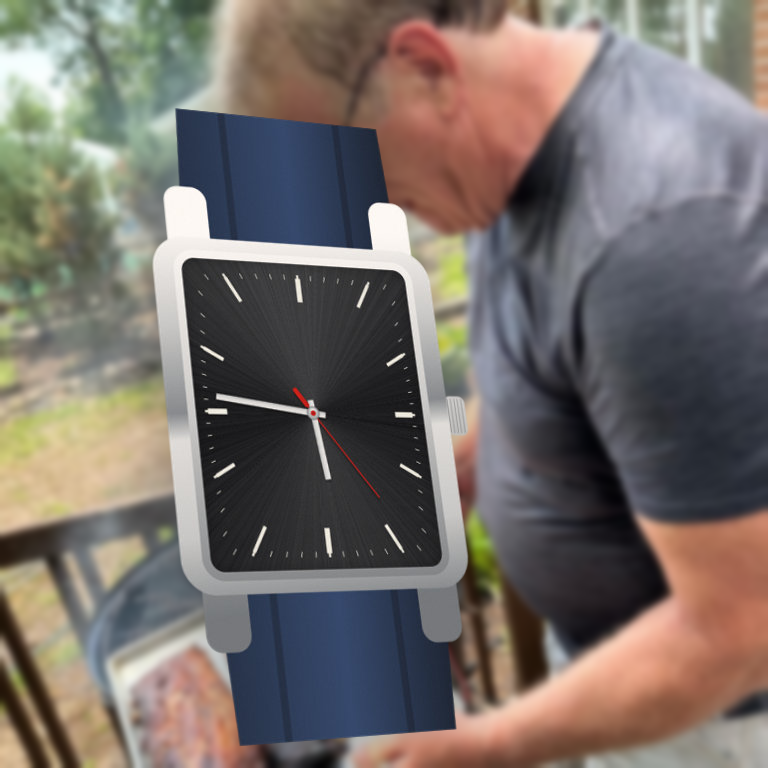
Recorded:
h=5 m=46 s=24
